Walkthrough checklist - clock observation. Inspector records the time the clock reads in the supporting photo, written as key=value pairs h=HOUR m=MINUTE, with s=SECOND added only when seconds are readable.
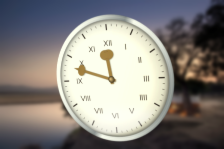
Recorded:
h=11 m=48
